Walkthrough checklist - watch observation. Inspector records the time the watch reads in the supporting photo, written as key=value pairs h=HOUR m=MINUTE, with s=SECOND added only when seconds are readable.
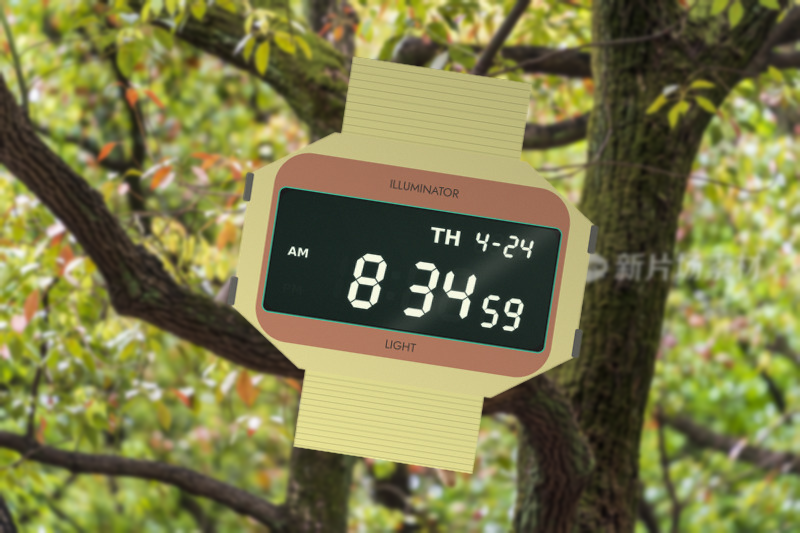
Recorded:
h=8 m=34 s=59
